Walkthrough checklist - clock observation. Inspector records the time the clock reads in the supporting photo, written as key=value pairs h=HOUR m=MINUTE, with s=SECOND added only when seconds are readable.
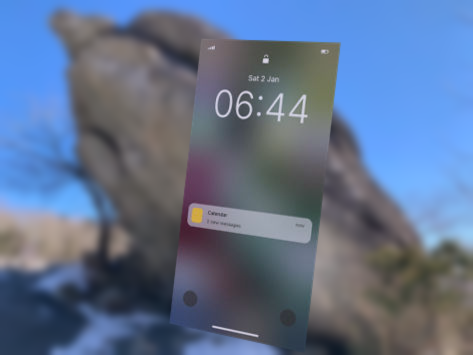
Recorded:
h=6 m=44
